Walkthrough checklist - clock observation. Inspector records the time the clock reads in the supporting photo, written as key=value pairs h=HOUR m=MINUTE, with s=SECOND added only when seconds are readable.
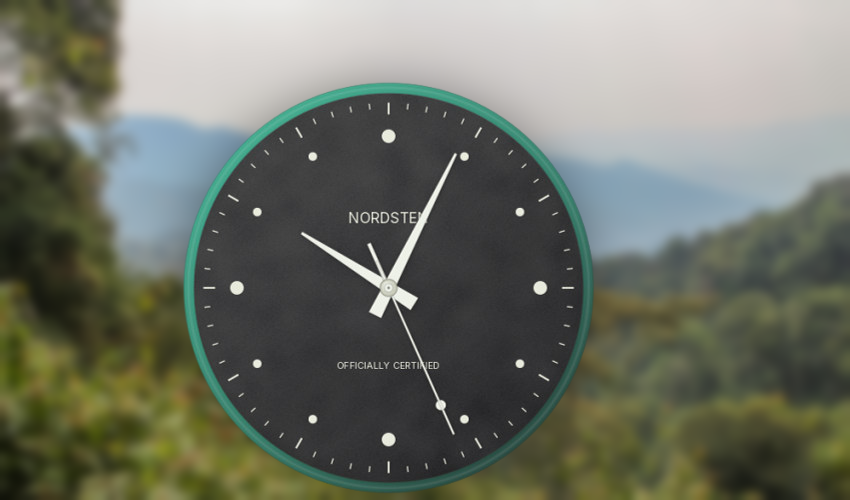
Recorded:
h=10 m=4 s=26
